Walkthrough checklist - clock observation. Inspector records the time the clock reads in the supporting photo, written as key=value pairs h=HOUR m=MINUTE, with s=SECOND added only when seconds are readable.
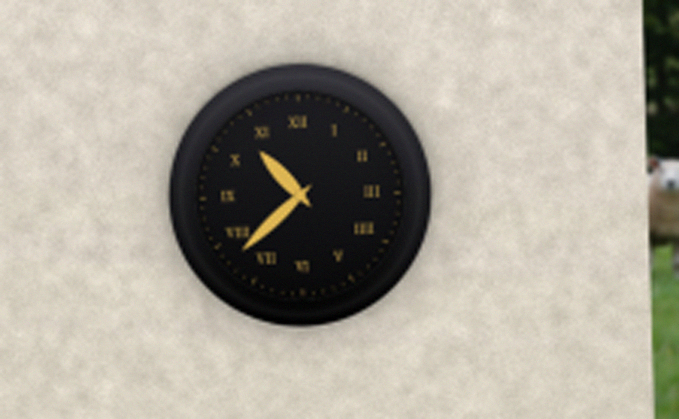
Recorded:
h=10 m=38
